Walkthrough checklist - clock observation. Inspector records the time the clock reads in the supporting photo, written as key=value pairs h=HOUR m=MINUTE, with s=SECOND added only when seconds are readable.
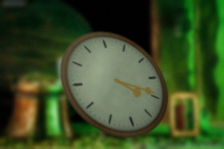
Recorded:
h=4 m=19
